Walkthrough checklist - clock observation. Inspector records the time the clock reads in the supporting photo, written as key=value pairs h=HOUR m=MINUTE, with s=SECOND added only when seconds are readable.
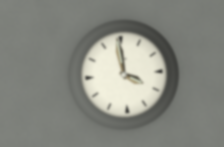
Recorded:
h=3 m=59
